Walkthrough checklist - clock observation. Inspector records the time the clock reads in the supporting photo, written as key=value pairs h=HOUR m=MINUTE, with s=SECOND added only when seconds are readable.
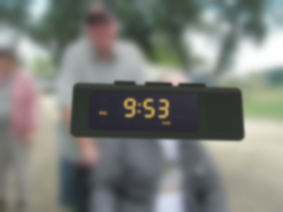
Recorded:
h=9 m=53
